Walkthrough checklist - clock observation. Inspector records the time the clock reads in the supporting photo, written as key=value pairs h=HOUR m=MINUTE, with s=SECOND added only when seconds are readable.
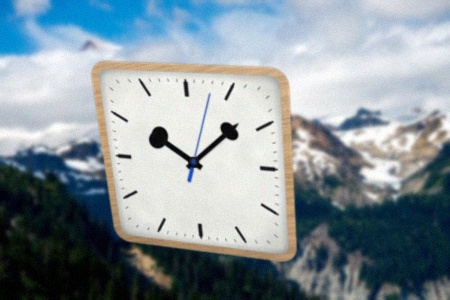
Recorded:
h=10 m=8 s=3
